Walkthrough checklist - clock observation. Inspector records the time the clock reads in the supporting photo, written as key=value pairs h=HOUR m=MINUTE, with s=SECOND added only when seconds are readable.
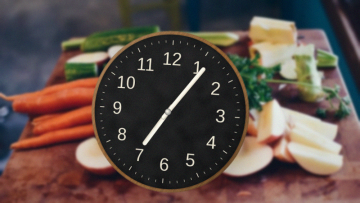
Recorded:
h=7 m=6
